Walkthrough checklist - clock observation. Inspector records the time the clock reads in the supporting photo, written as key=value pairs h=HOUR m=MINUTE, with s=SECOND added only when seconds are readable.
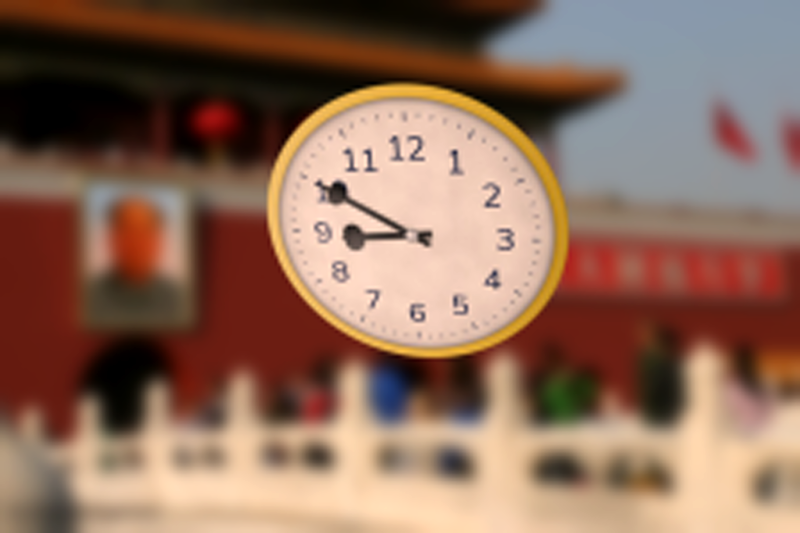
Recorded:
h=8 m=50
